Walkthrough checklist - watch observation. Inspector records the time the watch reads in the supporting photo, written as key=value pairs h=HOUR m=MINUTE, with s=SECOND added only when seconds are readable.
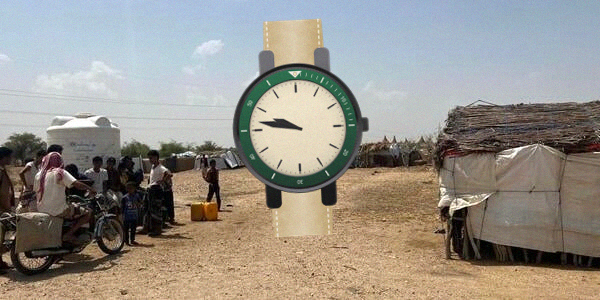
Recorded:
h=9 m=47
